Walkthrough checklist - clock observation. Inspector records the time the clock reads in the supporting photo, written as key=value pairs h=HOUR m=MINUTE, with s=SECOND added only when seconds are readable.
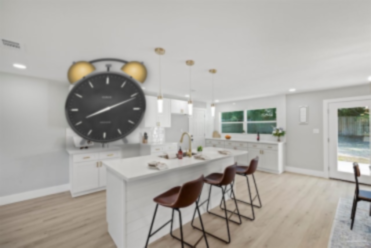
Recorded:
h=8 m=11
